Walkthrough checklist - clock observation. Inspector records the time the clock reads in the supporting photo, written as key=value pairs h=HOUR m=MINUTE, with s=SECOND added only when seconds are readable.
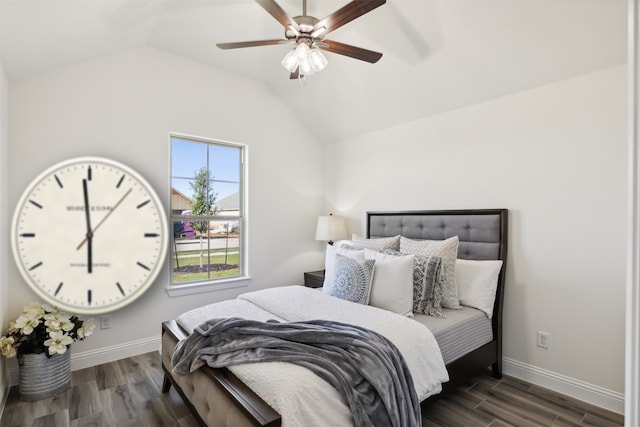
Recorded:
h=5 m=59 s=7
